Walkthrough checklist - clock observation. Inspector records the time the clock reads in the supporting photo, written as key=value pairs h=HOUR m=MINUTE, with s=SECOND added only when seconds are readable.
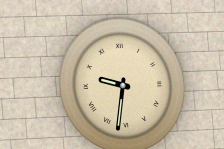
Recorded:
h=9 m=32
